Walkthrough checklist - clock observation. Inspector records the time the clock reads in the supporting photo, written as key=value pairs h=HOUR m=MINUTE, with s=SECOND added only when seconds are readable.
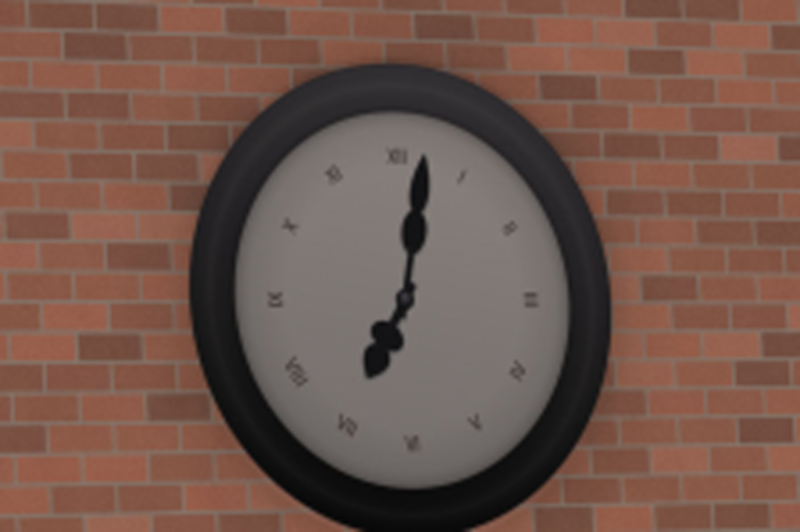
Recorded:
h=7 m=2
